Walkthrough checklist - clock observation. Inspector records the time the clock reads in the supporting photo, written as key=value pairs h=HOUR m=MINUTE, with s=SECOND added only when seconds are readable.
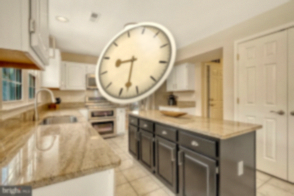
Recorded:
h=8 m=28
